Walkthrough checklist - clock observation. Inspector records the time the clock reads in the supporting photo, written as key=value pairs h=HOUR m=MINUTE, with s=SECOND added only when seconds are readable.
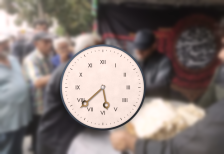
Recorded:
h=5 m=38
